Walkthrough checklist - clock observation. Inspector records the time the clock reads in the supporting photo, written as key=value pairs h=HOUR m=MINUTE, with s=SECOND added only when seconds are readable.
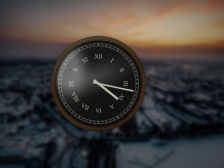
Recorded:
h=4 m=17
